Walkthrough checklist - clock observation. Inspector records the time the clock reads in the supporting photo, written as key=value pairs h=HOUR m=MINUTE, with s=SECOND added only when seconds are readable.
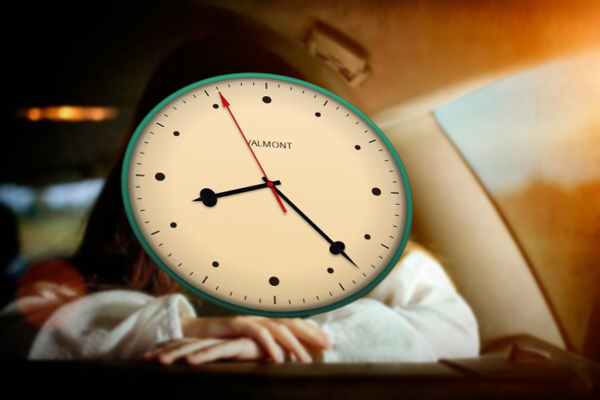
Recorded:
h=8 m=22 s=56
